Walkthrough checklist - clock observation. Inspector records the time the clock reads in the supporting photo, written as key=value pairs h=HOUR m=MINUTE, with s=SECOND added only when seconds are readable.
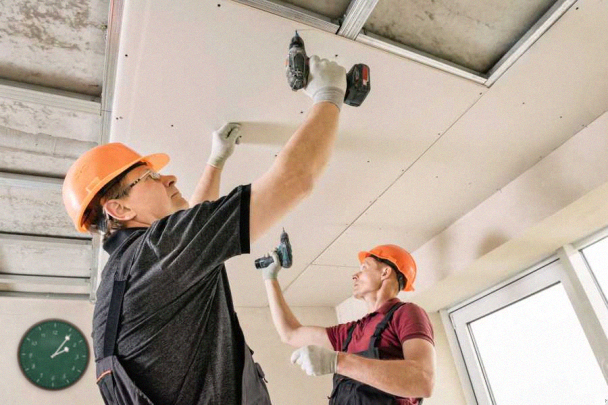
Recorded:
h=2 m=6
